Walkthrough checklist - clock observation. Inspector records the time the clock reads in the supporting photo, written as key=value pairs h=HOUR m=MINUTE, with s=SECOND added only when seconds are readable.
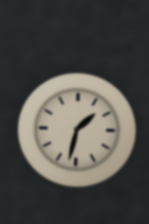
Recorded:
h=1 m=32
